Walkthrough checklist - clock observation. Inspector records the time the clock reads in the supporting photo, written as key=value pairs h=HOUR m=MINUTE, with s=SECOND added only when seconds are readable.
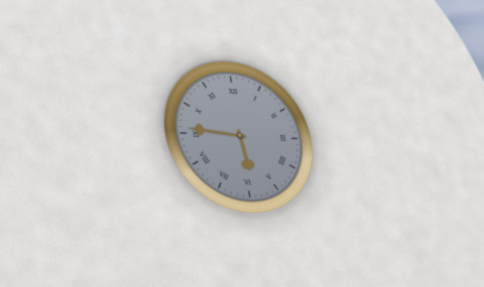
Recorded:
h=5 m=46
